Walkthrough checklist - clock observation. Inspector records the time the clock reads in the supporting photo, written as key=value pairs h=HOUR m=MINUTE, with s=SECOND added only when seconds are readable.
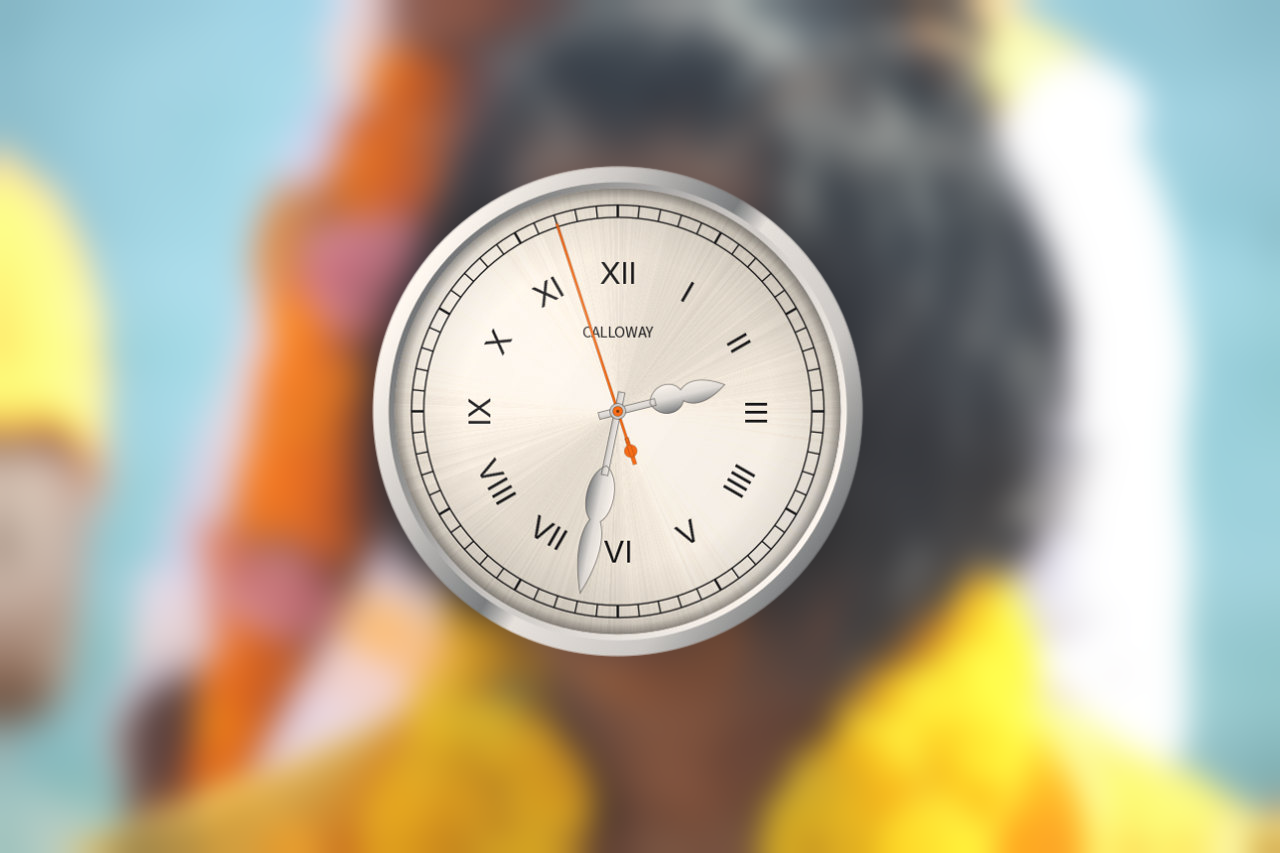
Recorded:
h=2 m=31 s=57
